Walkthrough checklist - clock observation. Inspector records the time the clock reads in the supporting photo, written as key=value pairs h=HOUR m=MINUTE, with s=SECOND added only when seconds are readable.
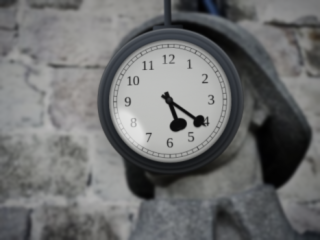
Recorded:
h=5 m=21
